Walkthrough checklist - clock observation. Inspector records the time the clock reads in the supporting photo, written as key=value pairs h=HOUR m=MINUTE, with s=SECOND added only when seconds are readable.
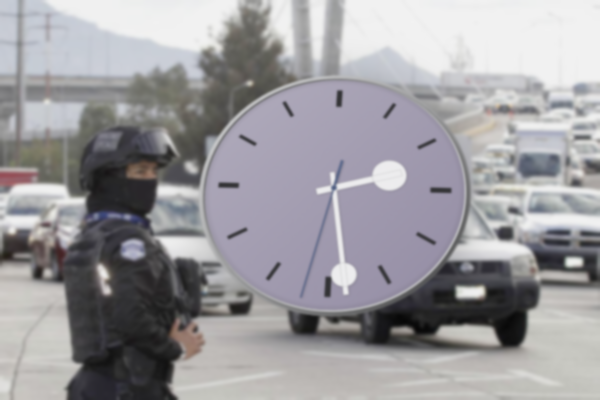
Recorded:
h=2 m=28 s=32
